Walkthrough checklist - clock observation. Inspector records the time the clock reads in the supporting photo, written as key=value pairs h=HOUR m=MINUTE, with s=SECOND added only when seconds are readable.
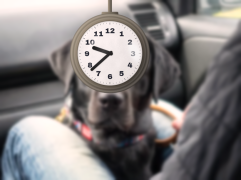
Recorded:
h=9 m=38
